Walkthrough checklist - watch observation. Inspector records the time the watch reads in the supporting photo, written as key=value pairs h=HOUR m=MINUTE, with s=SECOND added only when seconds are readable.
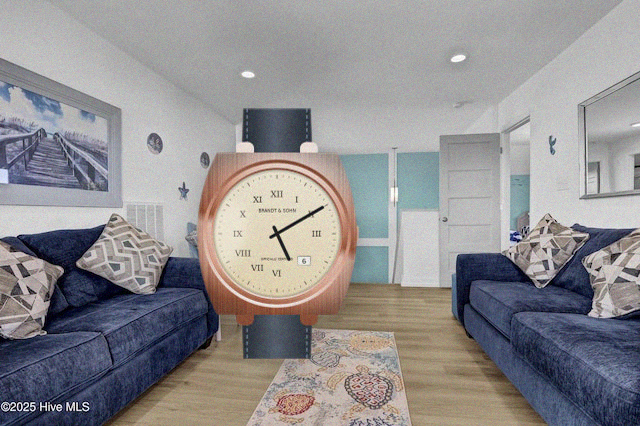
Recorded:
h=5 m=10
